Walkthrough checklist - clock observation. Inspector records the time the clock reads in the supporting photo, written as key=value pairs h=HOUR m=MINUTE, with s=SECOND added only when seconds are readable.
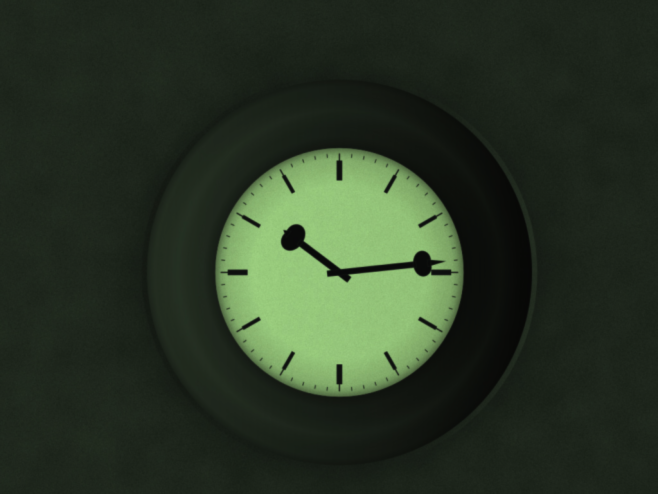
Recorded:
h=10 m=14
